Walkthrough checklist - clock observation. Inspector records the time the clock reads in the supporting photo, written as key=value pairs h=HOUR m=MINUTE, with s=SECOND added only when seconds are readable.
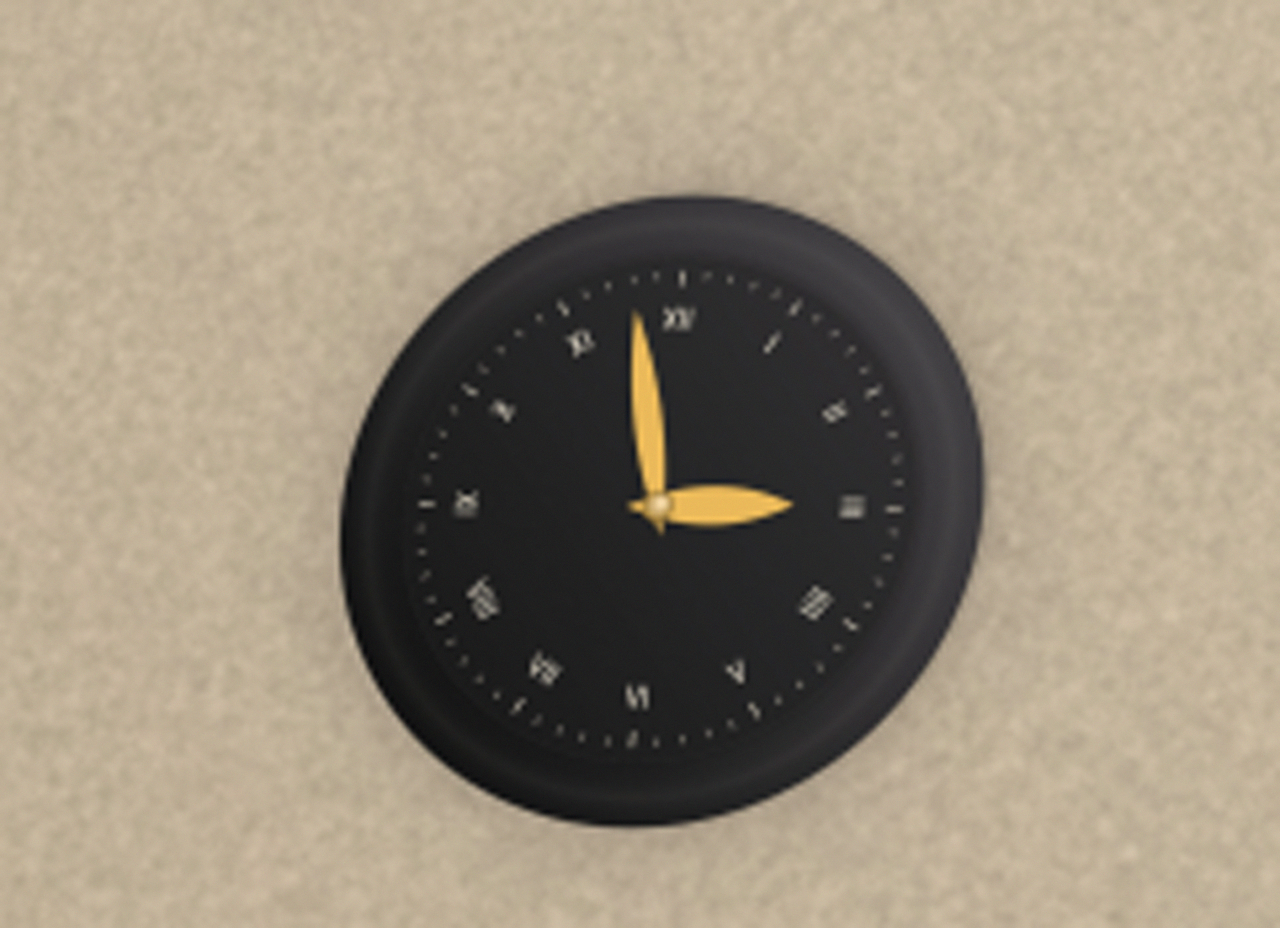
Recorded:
h=2 m=58
